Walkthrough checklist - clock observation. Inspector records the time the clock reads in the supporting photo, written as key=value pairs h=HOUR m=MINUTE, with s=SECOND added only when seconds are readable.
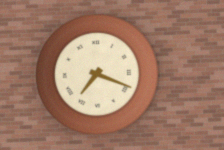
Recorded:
h=7 m=19
